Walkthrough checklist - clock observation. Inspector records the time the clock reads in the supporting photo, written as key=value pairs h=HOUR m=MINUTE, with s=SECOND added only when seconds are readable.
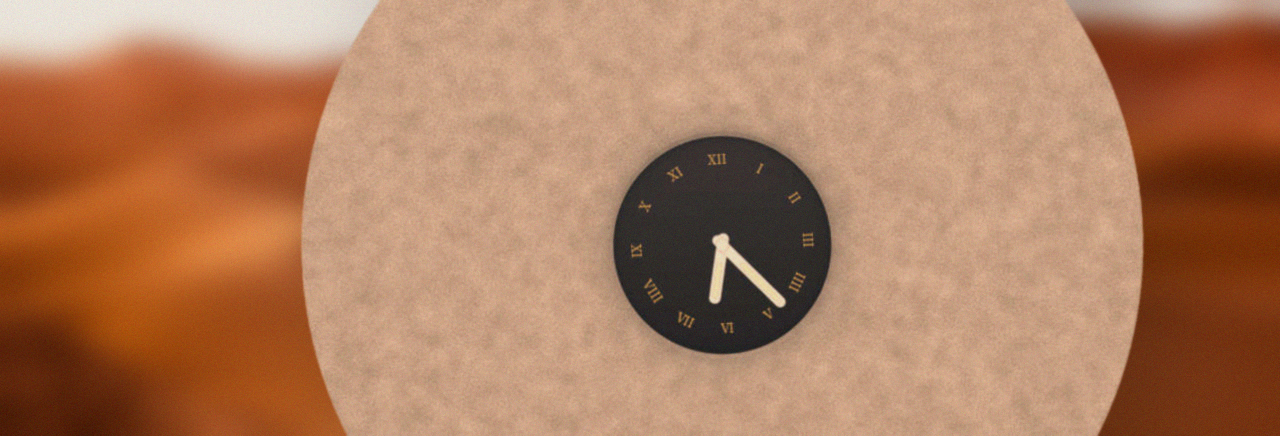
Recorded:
h=6 m=23
